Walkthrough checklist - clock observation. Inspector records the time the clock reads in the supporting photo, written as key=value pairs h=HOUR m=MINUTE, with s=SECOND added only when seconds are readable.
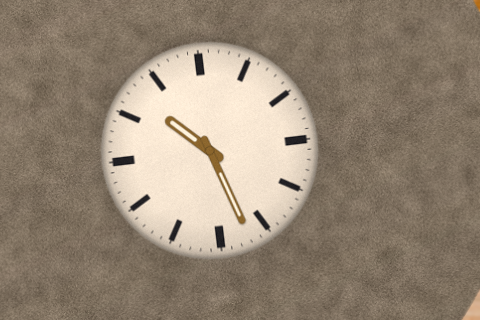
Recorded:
h=10 m=27
